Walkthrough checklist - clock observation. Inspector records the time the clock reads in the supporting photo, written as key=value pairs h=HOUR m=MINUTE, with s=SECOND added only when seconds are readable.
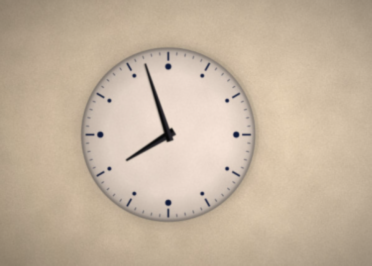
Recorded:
h=7 m=57
